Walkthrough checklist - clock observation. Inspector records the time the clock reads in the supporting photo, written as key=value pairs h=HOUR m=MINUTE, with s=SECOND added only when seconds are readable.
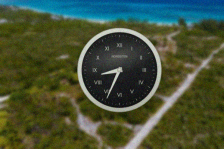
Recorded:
h=8 m=34
